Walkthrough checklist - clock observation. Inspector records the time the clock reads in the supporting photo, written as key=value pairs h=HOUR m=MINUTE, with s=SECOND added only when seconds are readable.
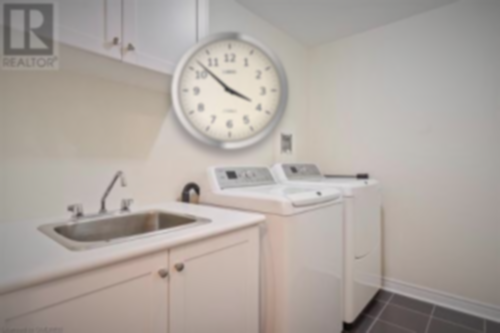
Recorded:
h=3 m=52
